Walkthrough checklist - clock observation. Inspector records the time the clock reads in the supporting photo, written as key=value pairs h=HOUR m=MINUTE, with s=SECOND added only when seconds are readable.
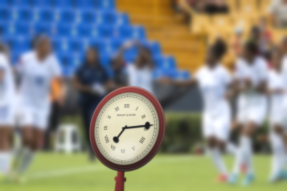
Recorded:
h=7 m=14
